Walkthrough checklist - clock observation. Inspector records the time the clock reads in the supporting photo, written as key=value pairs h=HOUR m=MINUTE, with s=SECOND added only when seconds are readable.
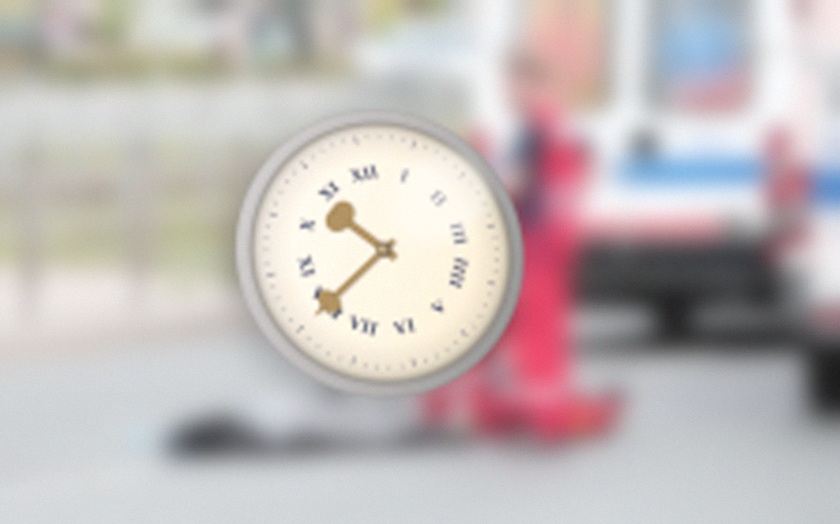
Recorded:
h=10 m=40
